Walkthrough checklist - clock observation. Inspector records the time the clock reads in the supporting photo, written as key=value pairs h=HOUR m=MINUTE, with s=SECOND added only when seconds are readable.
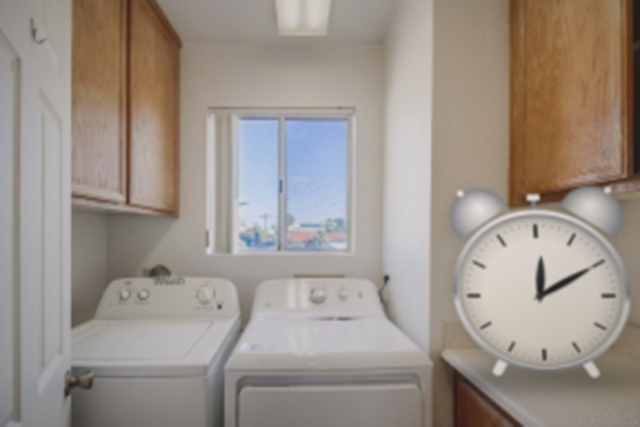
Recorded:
h=12 m=10
